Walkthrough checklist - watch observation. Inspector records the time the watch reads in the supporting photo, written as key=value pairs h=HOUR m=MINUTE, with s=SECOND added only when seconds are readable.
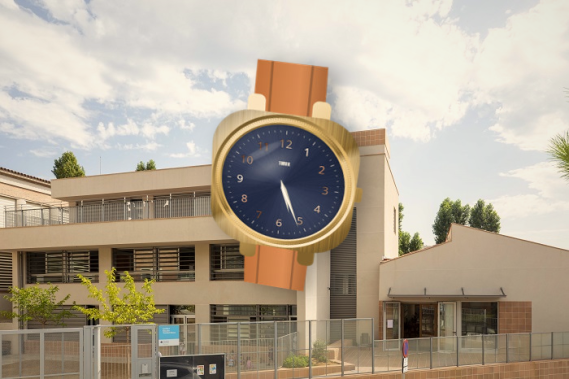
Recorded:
h=5 m=26
